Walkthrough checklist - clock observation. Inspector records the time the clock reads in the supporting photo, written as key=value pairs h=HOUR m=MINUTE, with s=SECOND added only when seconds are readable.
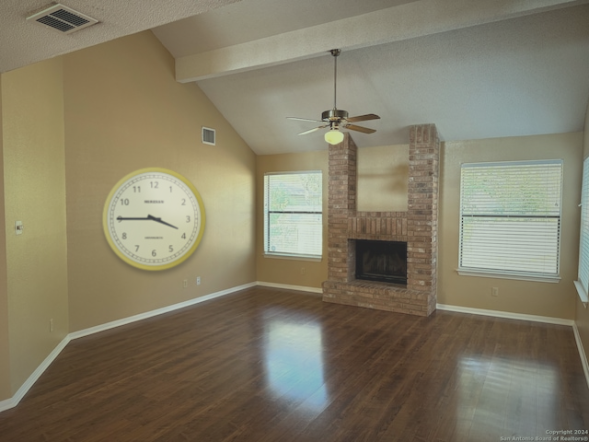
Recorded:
h=3 m=45
